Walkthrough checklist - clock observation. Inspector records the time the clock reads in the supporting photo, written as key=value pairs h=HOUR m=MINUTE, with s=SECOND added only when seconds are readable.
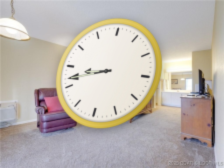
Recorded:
h=8 m=42
